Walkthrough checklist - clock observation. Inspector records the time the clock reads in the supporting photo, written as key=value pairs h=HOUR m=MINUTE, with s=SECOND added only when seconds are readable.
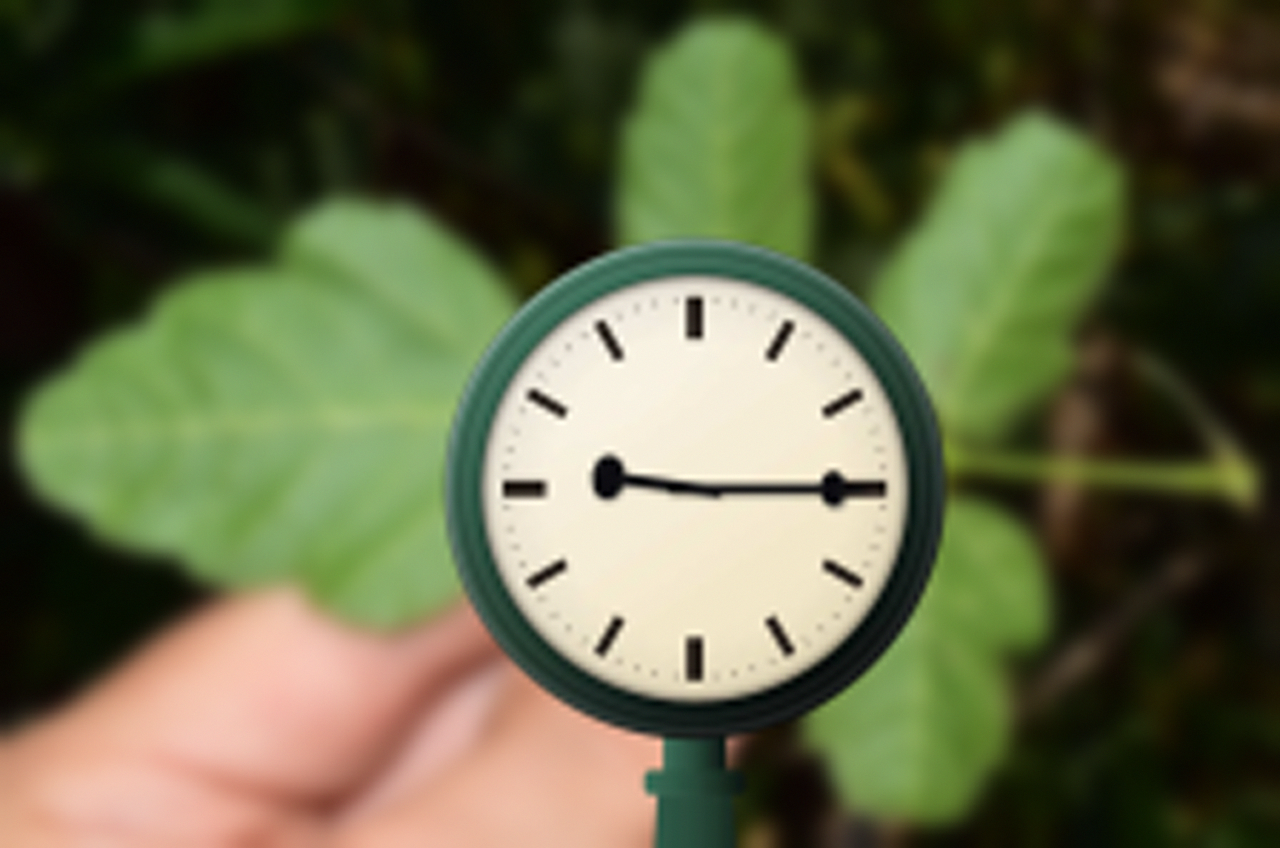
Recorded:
h=9 m=15
